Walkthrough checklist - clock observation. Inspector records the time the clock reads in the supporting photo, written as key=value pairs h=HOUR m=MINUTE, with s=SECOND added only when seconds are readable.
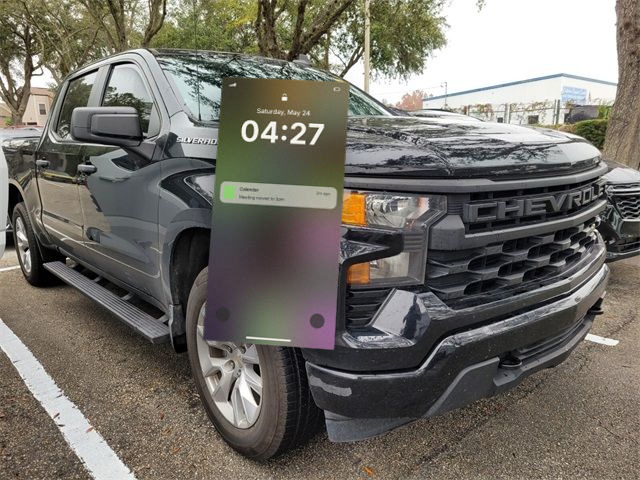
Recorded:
h=4 m=27
